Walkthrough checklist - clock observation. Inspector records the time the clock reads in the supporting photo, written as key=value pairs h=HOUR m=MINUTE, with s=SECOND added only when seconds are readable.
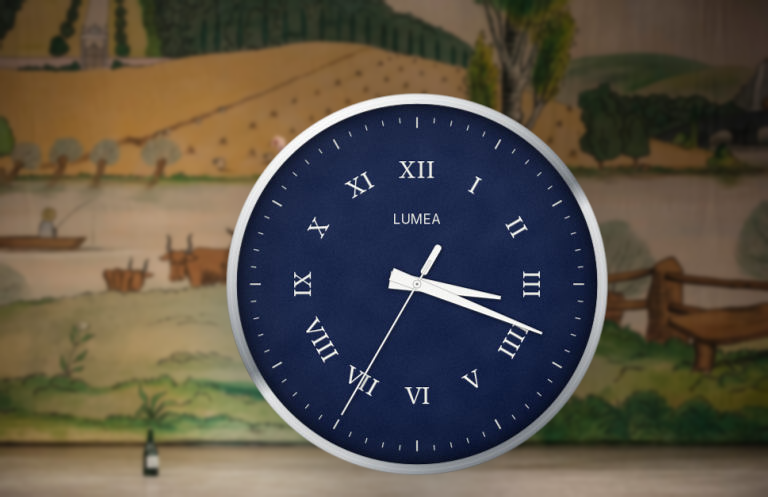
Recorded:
h=3 m=18 s=35
